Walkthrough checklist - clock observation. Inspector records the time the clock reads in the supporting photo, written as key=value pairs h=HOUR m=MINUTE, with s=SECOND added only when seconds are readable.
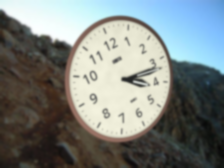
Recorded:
h=4 m=17
